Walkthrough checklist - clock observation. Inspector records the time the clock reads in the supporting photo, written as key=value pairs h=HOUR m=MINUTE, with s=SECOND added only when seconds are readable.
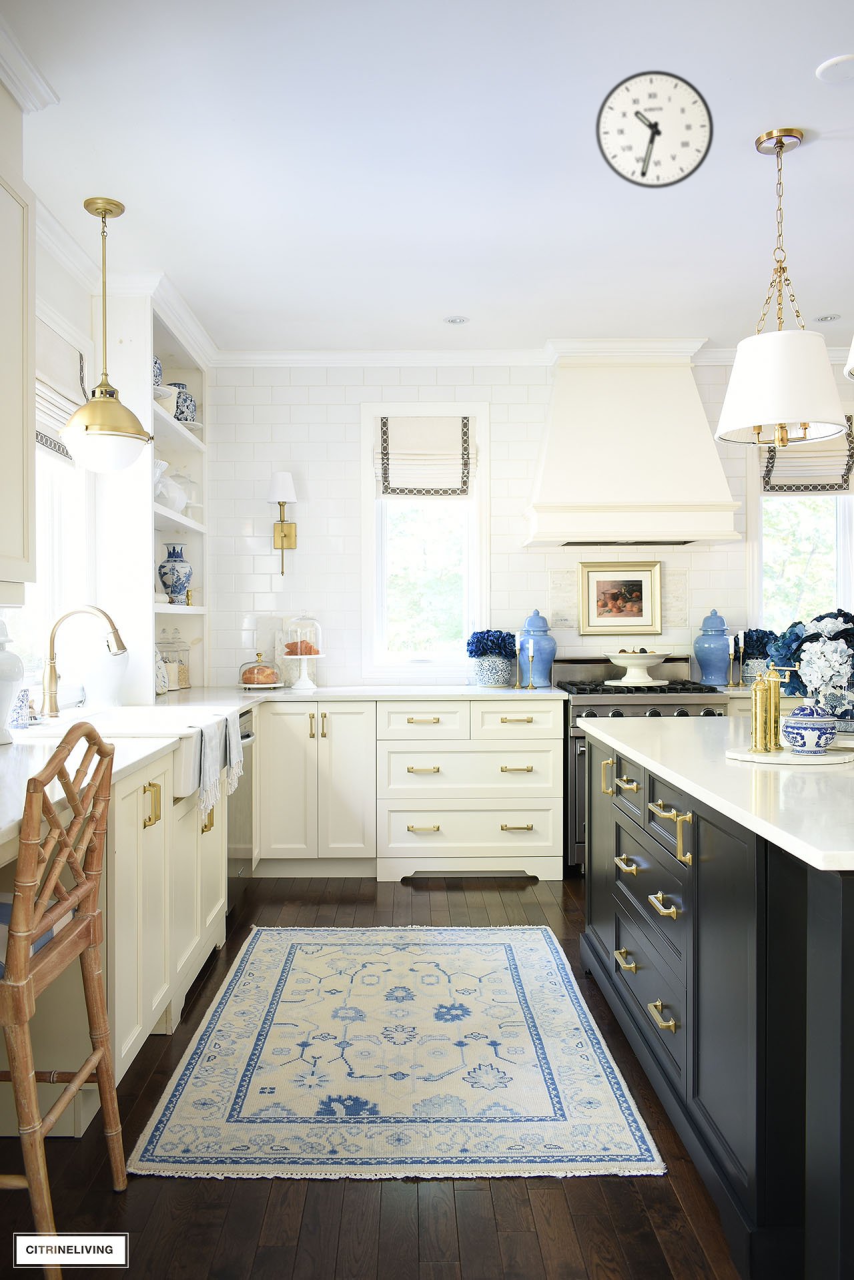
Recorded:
h=10 m=33
